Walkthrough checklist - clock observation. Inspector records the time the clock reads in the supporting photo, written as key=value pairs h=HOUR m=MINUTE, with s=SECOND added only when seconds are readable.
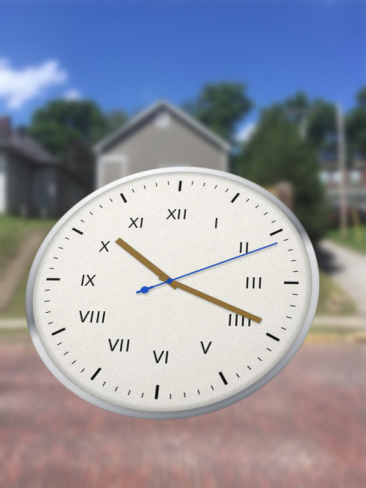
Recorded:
h=10 m=19 s=11
